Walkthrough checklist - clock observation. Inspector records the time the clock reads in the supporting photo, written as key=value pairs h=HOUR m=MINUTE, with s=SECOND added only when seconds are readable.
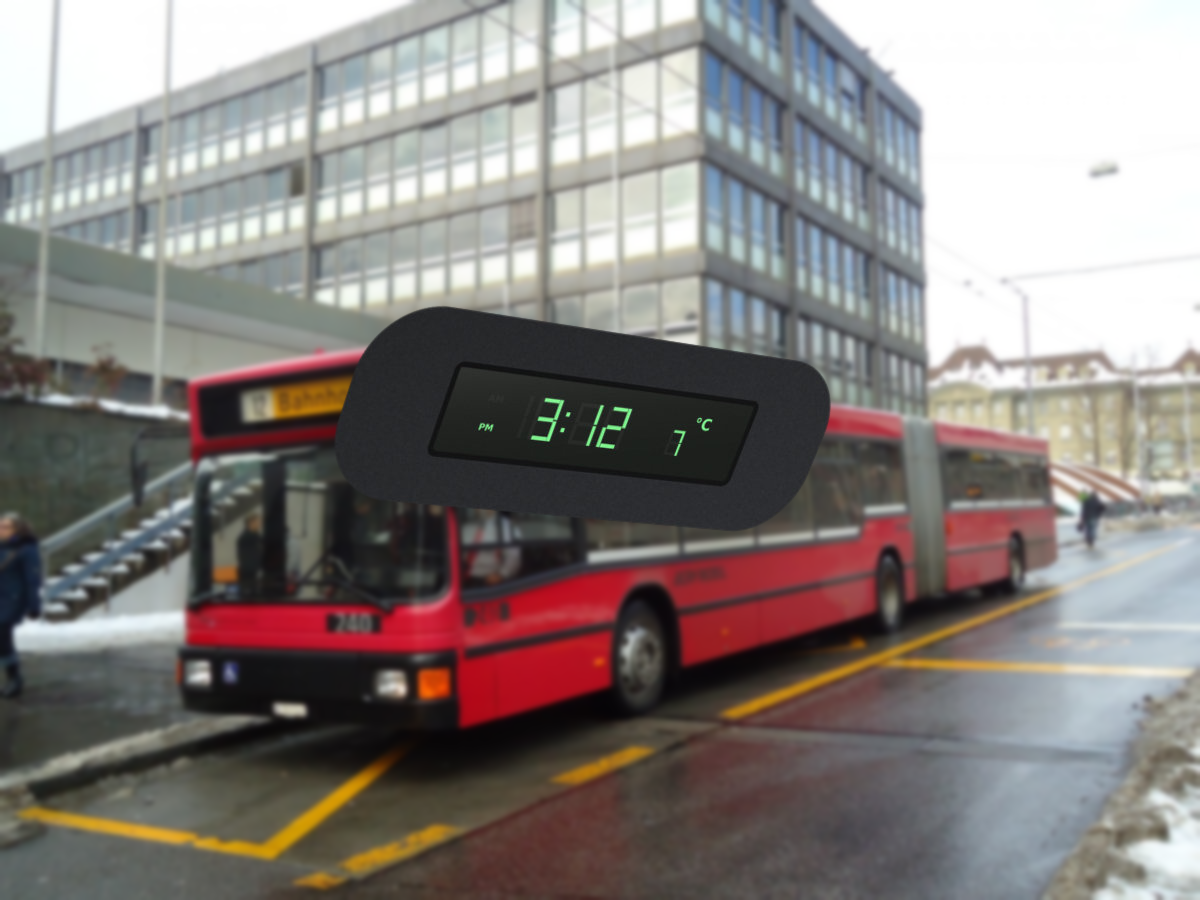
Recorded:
h=3 m=12
